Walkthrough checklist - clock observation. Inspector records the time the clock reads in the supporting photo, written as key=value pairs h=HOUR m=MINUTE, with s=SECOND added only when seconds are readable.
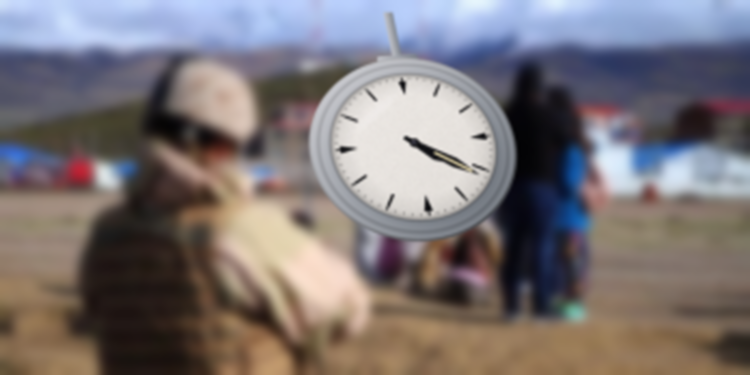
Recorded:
h=4 m=21
